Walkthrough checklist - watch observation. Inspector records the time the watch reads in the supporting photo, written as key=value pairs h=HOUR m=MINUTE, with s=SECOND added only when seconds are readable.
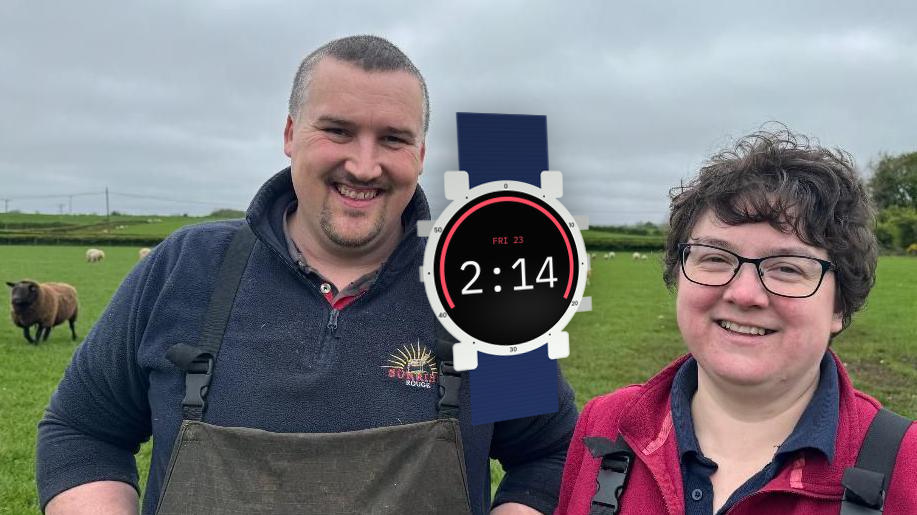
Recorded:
h=2 m=14
